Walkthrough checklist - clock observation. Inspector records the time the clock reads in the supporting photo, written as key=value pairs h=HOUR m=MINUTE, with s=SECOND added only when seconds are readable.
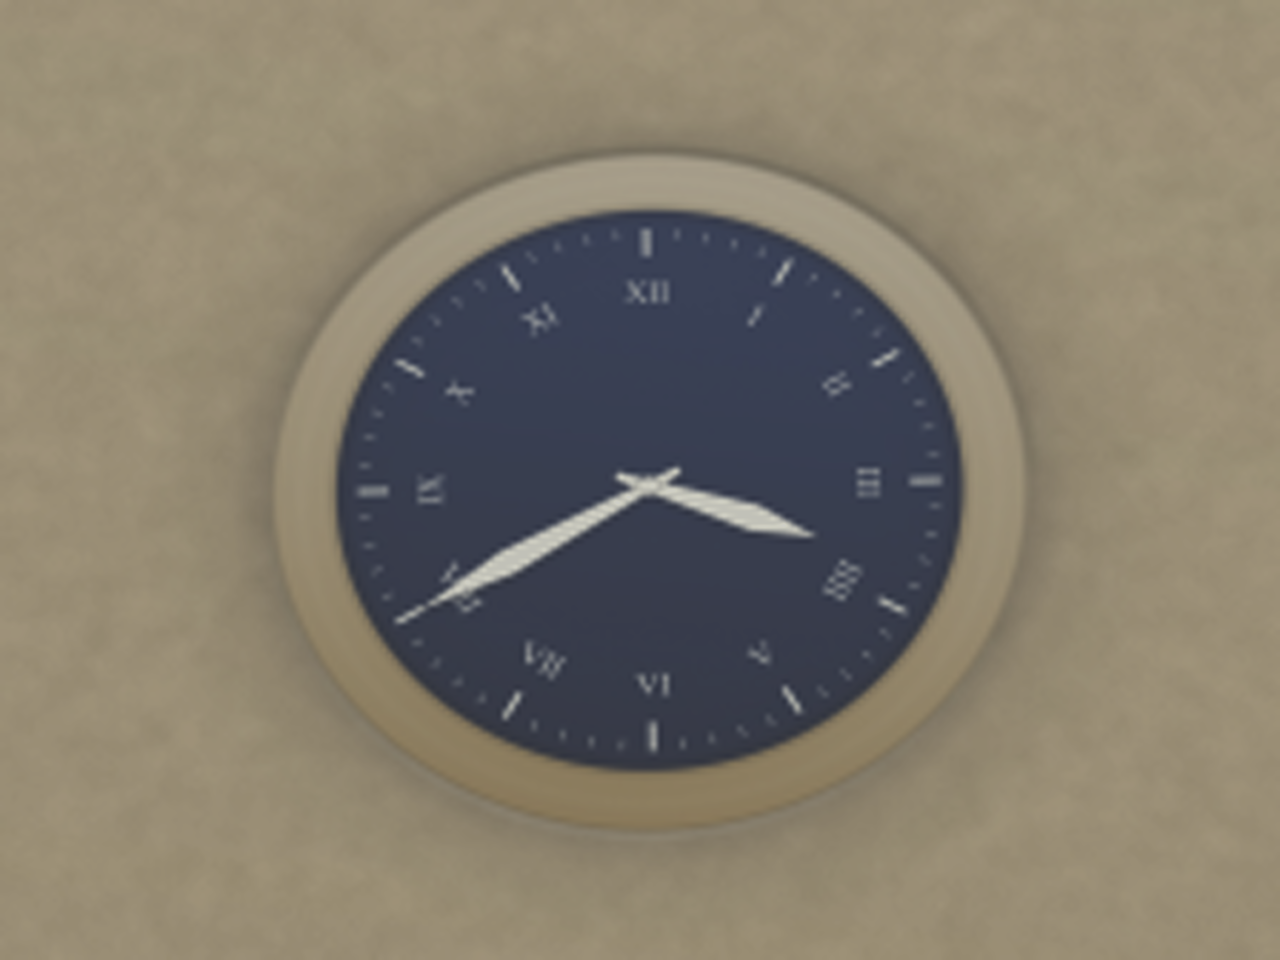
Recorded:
h=3 m=40
